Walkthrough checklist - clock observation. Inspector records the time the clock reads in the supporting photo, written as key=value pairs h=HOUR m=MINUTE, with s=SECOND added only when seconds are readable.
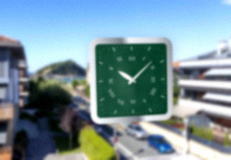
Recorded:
h=10 m=8
